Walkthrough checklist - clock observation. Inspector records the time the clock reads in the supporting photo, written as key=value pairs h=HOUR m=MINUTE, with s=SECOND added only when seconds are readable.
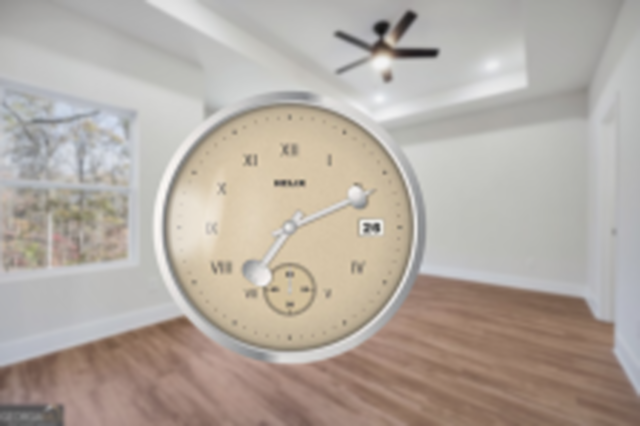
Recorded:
h=7 m=11
